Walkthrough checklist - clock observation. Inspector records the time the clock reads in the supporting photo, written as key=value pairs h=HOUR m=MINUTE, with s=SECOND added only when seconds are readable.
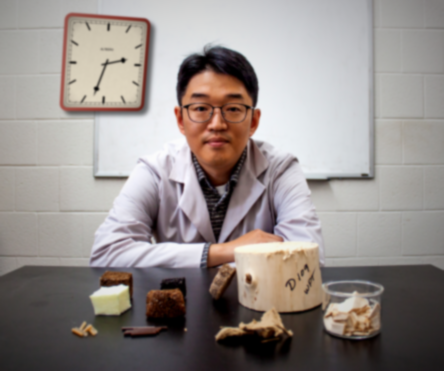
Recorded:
h=2 m=33
